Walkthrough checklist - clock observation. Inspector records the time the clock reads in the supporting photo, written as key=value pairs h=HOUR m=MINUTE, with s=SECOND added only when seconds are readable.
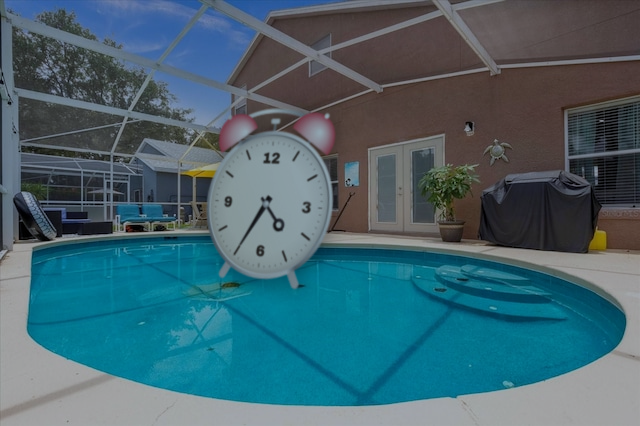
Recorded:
h=4 m=35
